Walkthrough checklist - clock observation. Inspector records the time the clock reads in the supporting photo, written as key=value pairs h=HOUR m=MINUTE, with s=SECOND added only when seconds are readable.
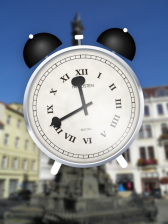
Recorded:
h=11 m=41
